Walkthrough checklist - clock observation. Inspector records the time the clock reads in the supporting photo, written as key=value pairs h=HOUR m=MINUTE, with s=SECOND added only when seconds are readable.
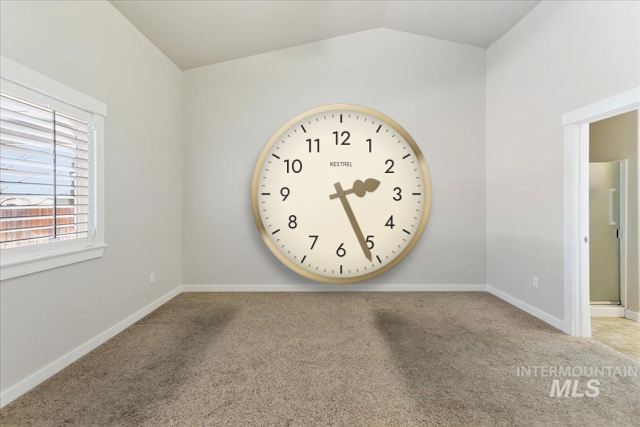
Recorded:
h=2 m=26
